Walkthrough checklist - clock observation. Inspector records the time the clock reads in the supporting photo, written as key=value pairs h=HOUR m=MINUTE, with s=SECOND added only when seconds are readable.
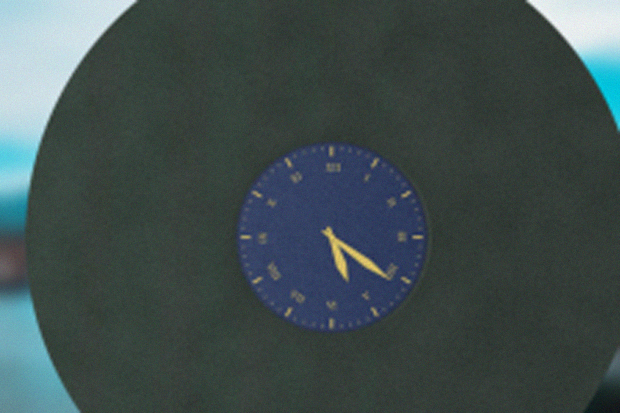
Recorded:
h=5 m=21
